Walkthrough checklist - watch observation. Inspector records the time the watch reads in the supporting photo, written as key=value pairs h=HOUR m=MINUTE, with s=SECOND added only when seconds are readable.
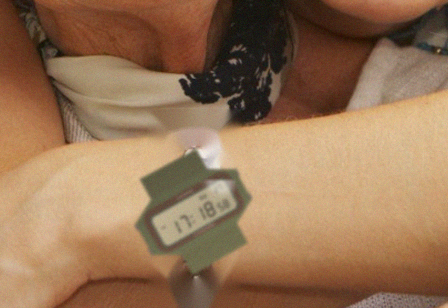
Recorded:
h=17 m=18
